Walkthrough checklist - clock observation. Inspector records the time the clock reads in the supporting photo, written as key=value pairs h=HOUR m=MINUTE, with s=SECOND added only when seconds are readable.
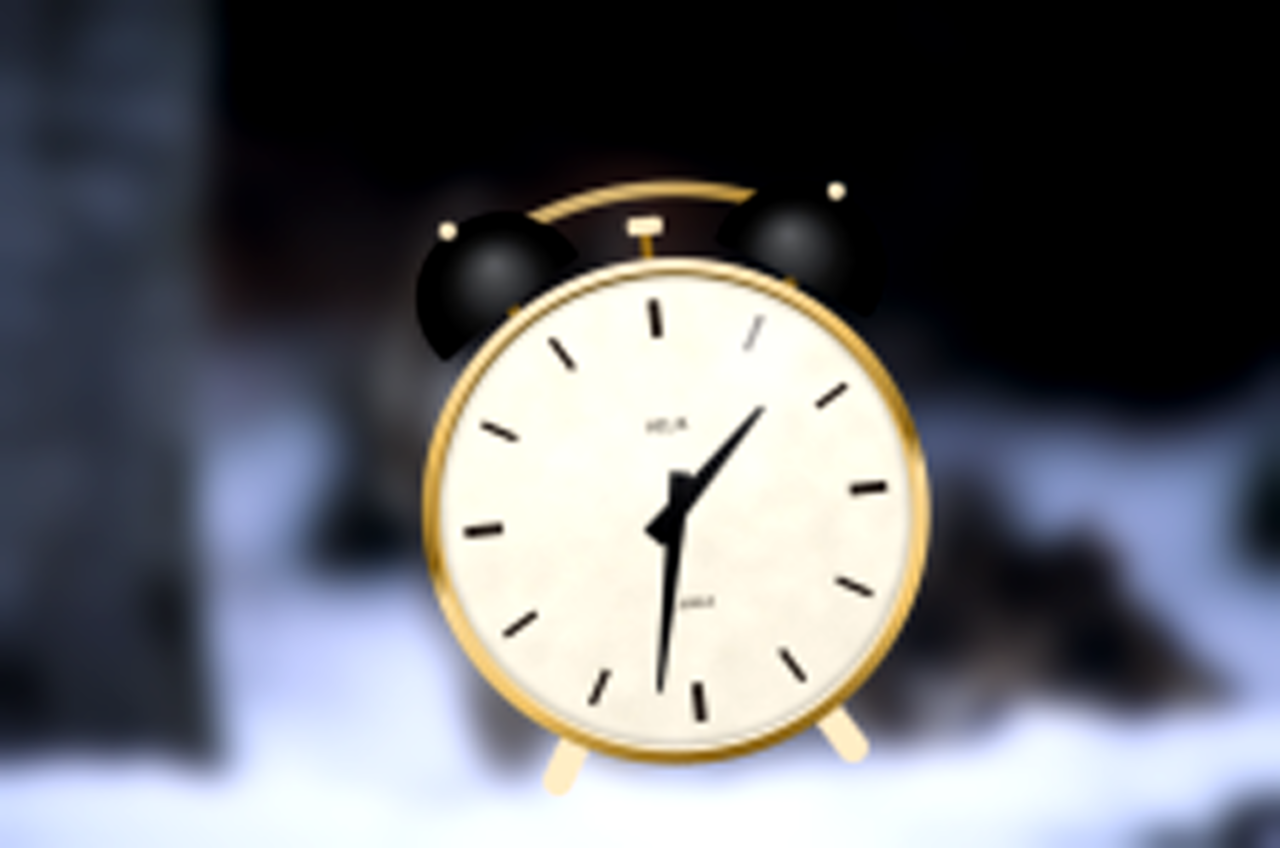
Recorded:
h=1 m=32
